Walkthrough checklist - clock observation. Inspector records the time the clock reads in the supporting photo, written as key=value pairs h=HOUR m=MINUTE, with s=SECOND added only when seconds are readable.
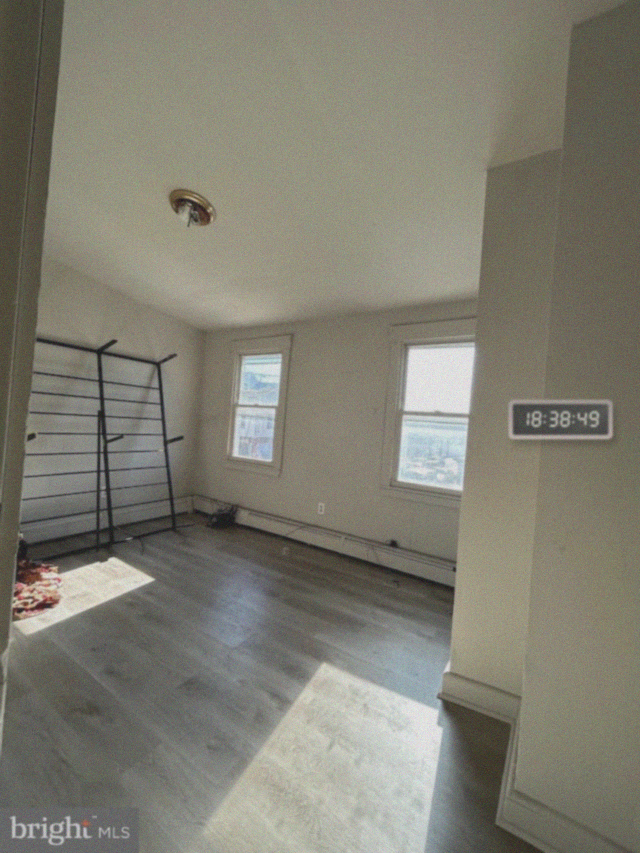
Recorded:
h=18 m=38 s=49
